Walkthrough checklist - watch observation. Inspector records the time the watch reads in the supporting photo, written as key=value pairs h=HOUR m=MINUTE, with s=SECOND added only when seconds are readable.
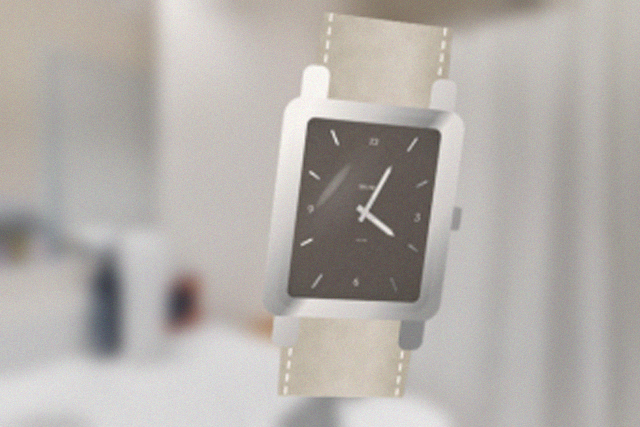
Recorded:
h=4 m=4
